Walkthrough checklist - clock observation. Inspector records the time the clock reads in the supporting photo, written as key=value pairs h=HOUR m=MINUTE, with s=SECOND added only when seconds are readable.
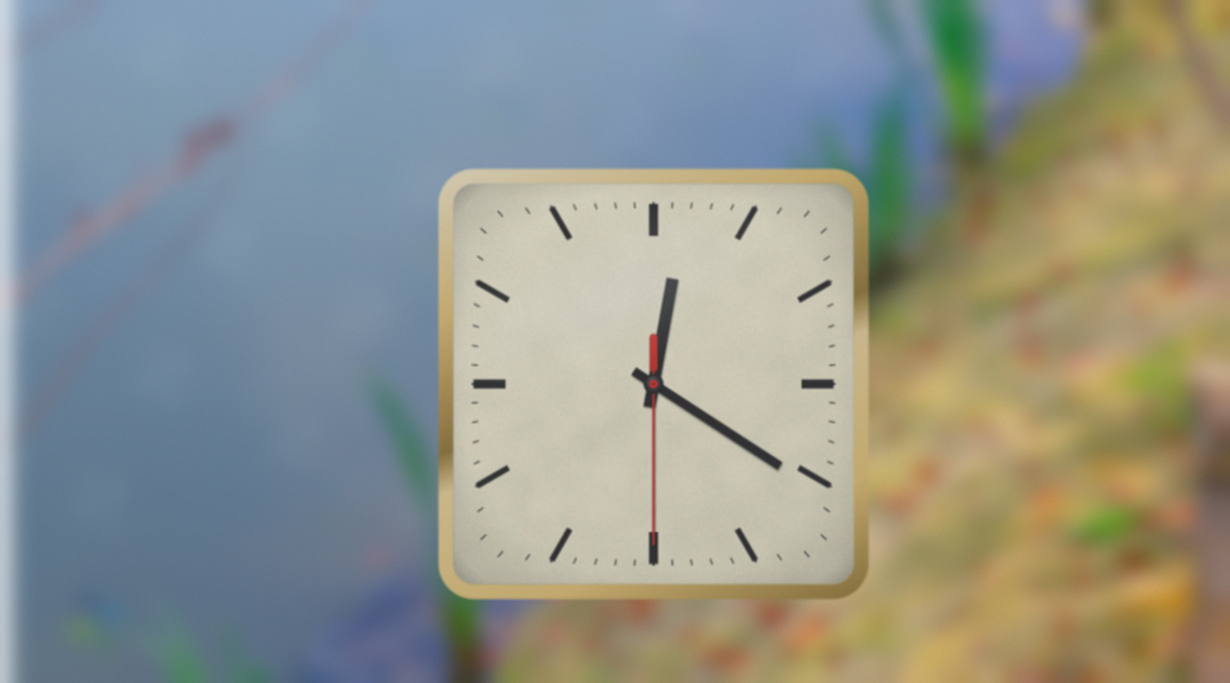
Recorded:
h=12 m=20 s=30
